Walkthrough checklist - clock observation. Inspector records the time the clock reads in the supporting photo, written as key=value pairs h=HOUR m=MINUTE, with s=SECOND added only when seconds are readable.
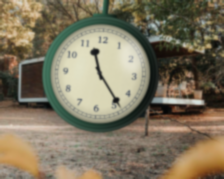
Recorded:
h=11 m=24
